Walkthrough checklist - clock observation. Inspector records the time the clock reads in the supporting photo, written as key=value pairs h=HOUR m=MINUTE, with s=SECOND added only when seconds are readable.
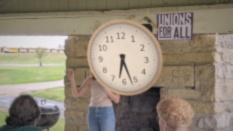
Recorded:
h=6 m=27
